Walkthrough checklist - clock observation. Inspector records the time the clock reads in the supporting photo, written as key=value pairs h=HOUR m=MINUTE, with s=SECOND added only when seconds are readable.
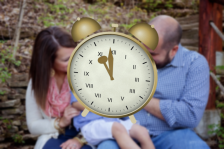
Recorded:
h=10 m=59
